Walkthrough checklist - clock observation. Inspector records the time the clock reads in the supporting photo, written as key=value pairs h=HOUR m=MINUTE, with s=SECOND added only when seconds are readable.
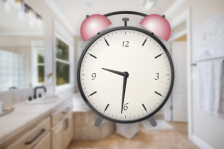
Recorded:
h=9 m=31
